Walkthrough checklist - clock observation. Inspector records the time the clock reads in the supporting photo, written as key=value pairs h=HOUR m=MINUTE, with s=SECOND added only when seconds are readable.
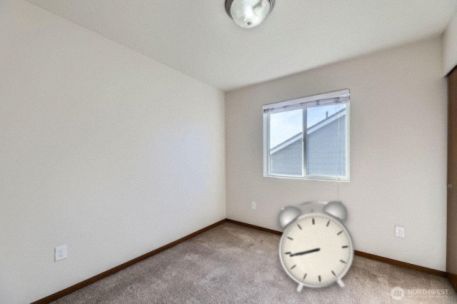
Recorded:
h=8 m=44
